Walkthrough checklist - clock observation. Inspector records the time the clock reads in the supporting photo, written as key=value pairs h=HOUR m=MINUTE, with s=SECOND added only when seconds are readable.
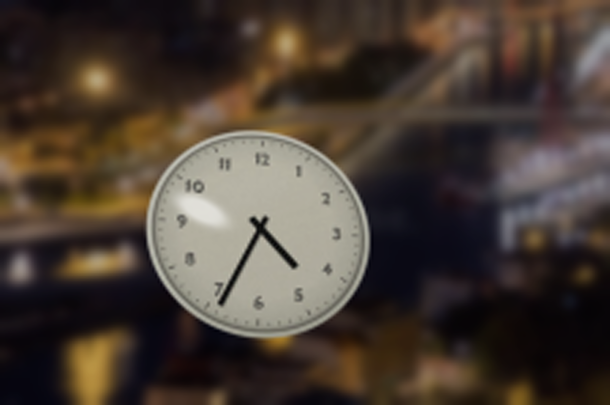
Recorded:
h=4 m=34
